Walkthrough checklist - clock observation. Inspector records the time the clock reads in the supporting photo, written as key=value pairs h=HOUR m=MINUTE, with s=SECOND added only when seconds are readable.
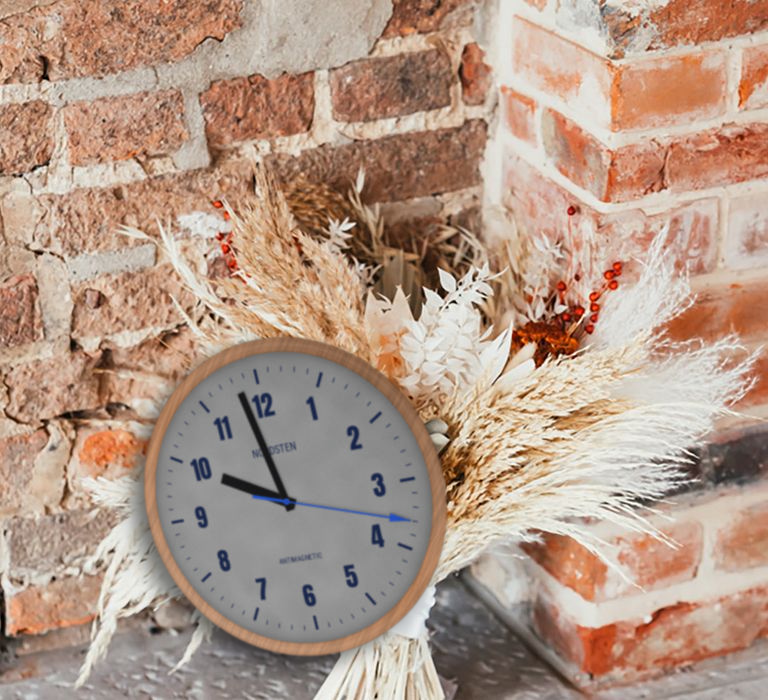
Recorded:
h=9 m=58 s=18
